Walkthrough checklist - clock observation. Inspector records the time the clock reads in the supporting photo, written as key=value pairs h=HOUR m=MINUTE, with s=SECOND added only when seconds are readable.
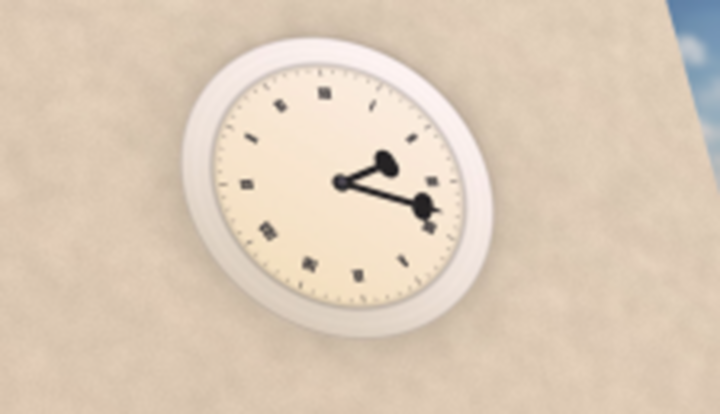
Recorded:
h=2 m=18
